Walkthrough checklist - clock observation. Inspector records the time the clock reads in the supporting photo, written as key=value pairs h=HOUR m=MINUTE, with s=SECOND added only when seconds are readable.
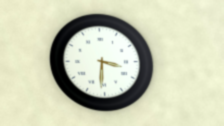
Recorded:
h=3 m=31
